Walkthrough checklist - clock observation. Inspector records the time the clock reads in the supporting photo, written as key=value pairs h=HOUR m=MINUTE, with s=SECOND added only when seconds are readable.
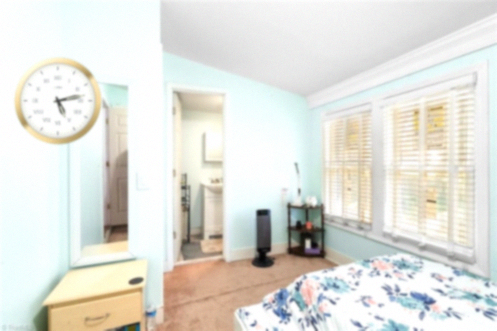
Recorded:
h=5 m=13
